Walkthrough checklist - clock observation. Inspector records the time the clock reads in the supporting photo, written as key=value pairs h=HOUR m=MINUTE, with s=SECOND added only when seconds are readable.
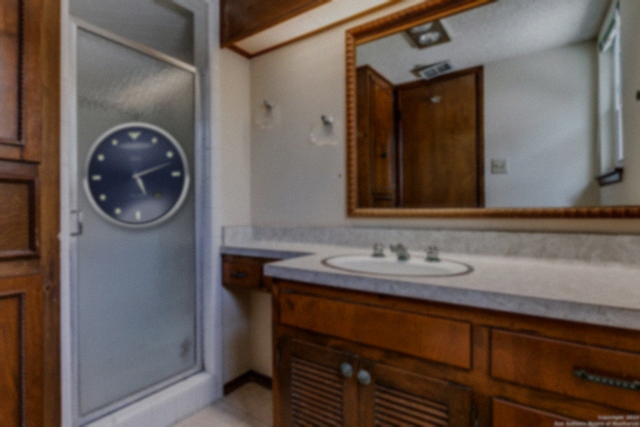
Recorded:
h=5 m=12
